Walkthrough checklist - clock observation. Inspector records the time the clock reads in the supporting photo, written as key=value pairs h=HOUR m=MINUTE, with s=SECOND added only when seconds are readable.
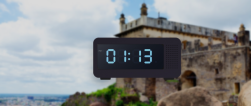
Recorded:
h=1 m=13
